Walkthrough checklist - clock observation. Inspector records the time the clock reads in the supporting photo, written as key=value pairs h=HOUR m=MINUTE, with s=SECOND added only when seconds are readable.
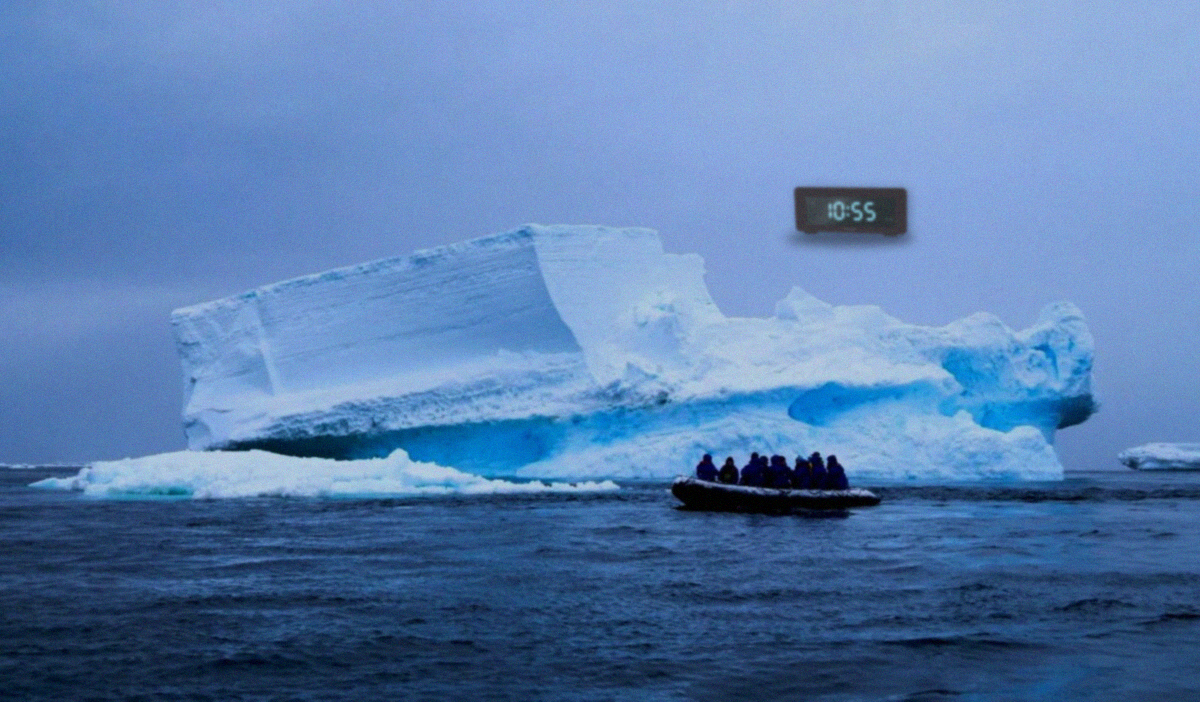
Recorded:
h=10 m=55
